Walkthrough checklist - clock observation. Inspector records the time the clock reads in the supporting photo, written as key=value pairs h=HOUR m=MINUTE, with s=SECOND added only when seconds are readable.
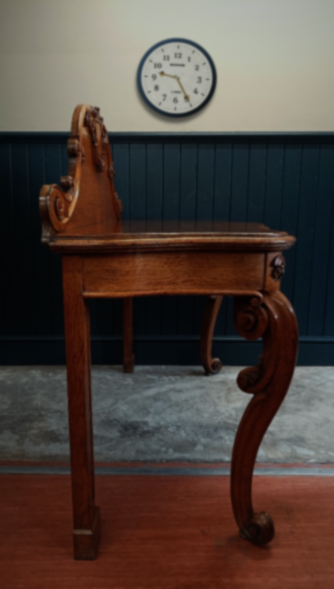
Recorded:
h=9 m=25
